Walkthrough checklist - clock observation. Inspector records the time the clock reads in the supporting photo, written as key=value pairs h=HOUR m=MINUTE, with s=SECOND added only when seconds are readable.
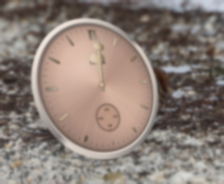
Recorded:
h=12 m=1
